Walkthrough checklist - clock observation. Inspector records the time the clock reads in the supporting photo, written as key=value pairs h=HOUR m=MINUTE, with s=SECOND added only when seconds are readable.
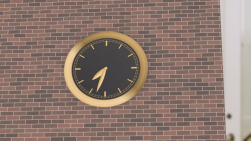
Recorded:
h=7 m=33
